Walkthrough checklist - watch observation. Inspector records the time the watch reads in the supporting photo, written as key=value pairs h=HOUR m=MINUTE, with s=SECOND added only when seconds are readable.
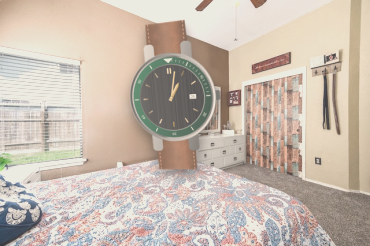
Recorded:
h=1 m=2
